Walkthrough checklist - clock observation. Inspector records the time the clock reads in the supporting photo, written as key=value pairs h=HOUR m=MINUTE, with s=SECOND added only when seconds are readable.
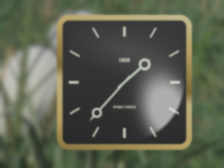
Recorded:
h=1 m=37
